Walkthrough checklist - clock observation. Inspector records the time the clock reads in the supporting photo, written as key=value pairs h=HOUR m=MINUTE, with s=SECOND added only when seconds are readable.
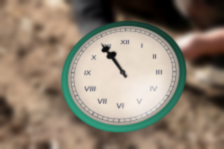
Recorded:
h=10 m=54
